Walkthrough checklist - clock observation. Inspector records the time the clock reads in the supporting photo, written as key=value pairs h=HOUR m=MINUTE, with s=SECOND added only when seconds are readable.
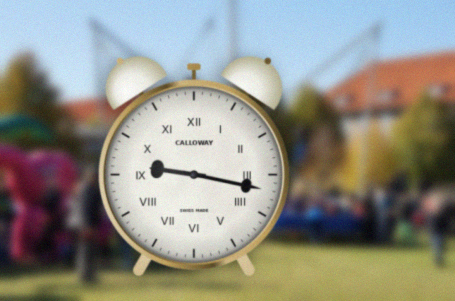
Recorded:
h=9 m=17
